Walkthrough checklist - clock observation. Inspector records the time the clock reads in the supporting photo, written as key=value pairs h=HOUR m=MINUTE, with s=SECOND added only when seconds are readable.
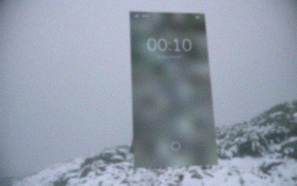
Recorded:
h=0 m=10
